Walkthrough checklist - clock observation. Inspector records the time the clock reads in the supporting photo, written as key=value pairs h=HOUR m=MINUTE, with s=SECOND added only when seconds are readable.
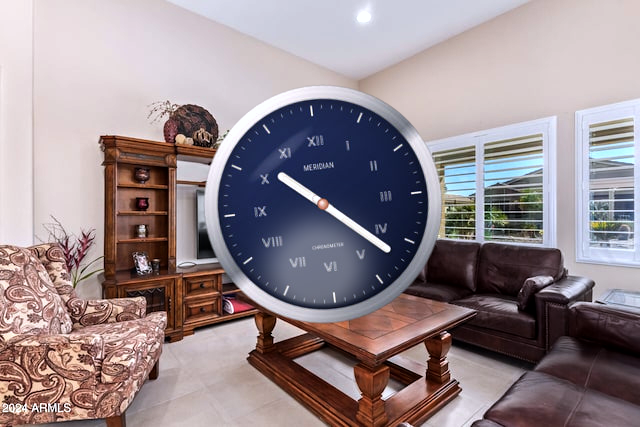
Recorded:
h=10 m=22
